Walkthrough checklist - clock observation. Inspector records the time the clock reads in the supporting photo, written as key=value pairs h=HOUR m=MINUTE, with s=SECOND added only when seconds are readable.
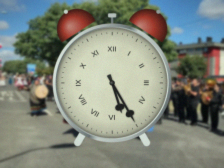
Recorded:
h=5 m=25
